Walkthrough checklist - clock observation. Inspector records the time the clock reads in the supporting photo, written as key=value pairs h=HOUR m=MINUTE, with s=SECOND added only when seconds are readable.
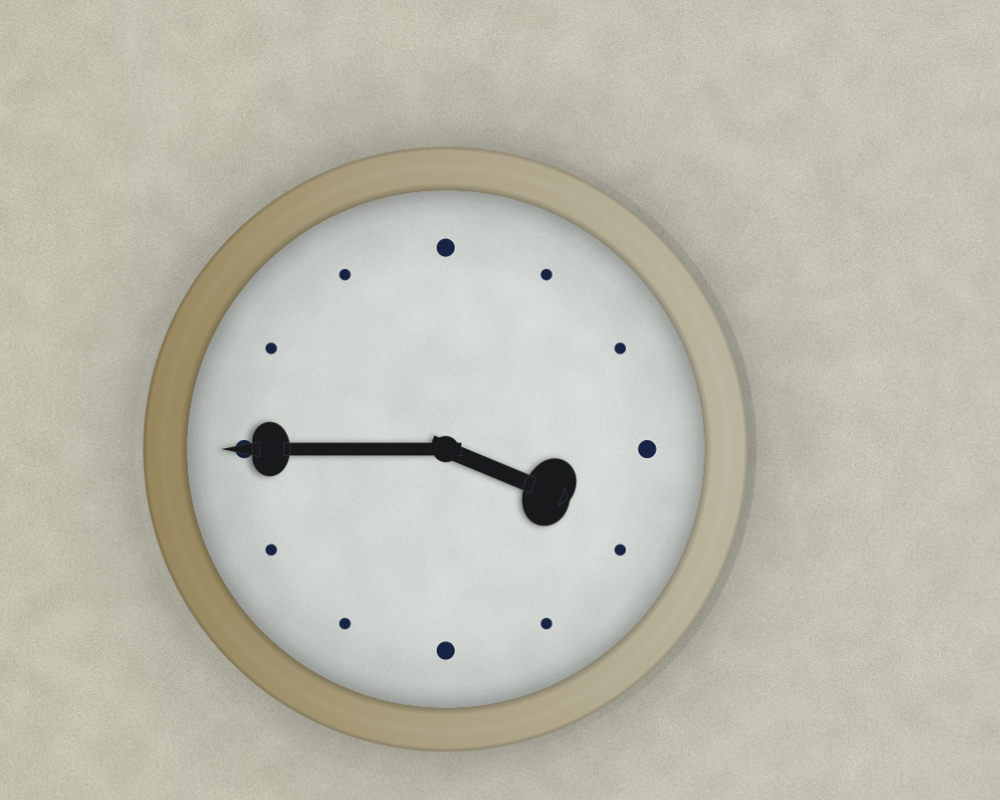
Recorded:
h=3 m=45
